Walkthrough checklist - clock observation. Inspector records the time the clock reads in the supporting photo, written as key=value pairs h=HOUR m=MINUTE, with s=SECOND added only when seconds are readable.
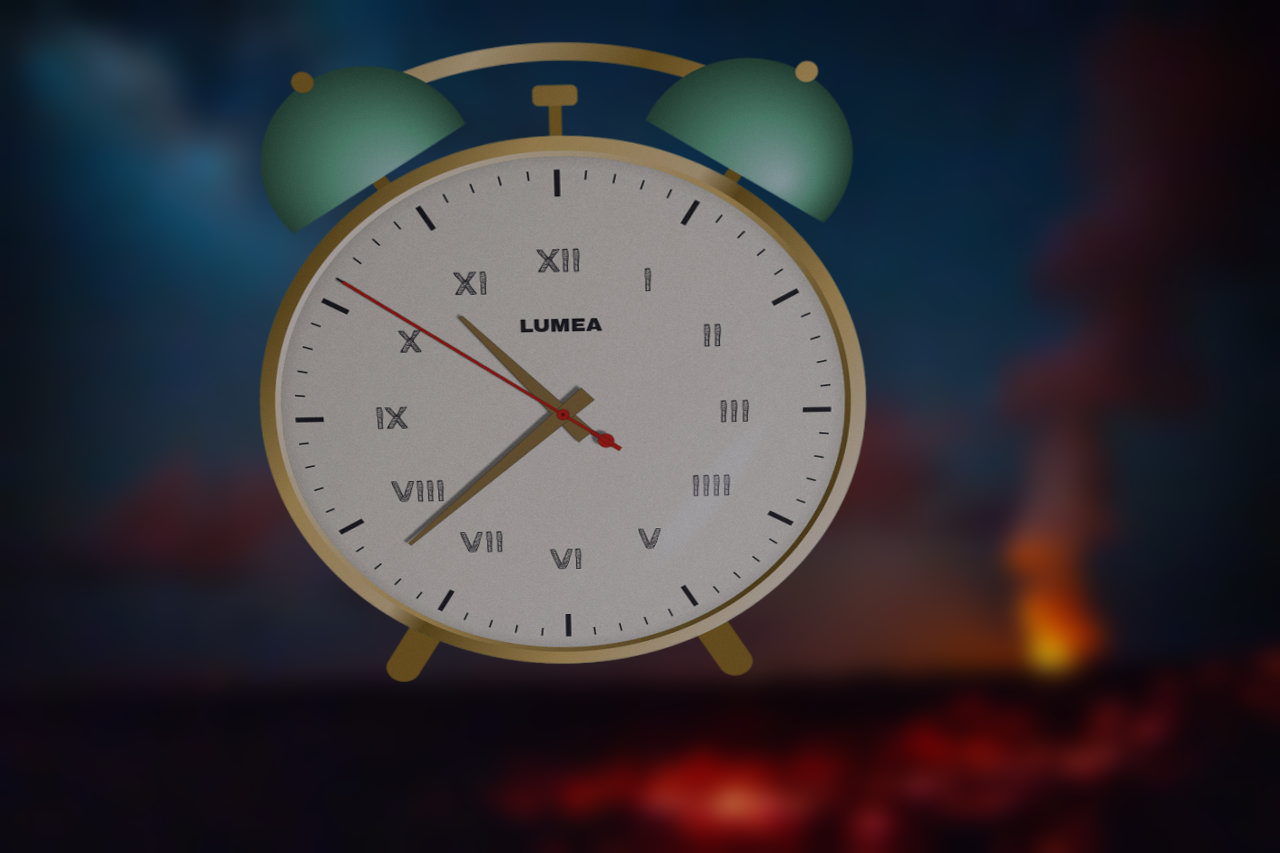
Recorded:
h=10 m=37 s=51
